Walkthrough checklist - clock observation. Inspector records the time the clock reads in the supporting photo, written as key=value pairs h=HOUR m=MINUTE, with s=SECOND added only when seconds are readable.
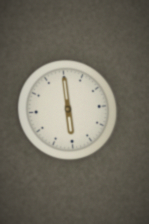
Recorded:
h=6 m=0
